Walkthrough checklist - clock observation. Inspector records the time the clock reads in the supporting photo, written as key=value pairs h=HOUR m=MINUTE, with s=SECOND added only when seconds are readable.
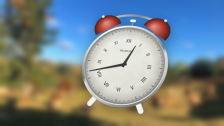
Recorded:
h=12 m=42
